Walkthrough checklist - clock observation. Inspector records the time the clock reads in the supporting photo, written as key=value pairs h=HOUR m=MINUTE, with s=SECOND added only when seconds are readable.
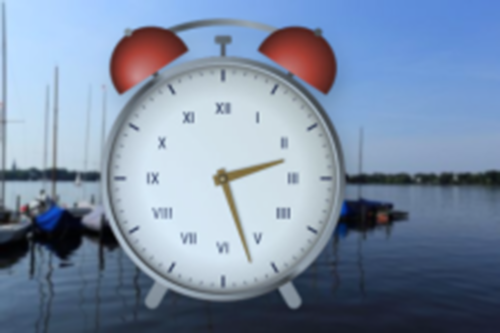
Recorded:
h=2 m=27
